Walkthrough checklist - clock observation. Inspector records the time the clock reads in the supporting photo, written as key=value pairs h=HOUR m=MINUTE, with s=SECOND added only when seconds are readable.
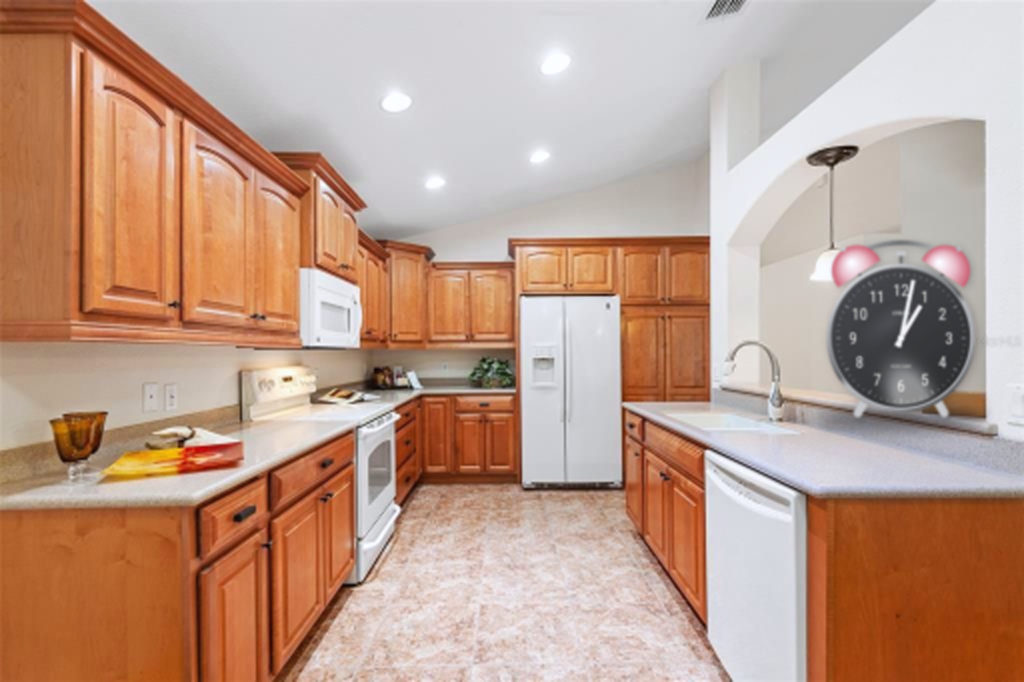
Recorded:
h=1 m=2
